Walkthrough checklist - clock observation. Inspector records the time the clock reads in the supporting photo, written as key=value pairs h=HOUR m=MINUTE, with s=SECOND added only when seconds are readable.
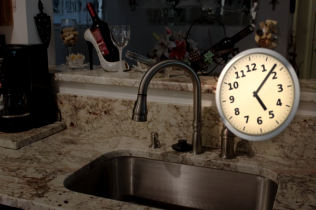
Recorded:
h=5 m=8
